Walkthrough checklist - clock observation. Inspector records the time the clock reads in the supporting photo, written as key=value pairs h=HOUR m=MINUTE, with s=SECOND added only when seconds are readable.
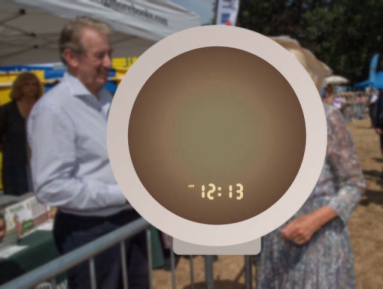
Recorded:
h=12 m=13
